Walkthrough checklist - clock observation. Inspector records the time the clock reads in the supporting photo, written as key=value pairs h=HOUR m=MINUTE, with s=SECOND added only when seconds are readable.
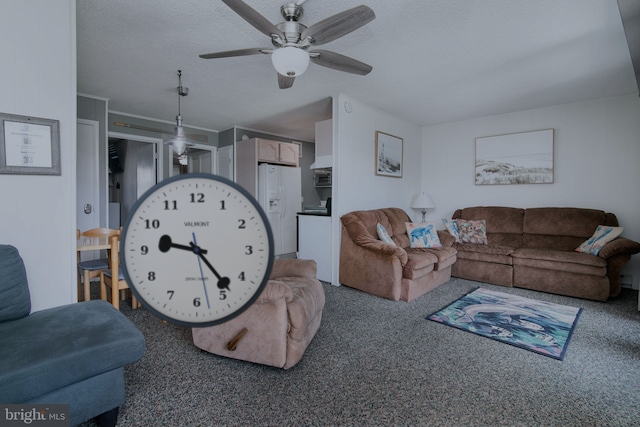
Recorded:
h=9 m=23 s=28
